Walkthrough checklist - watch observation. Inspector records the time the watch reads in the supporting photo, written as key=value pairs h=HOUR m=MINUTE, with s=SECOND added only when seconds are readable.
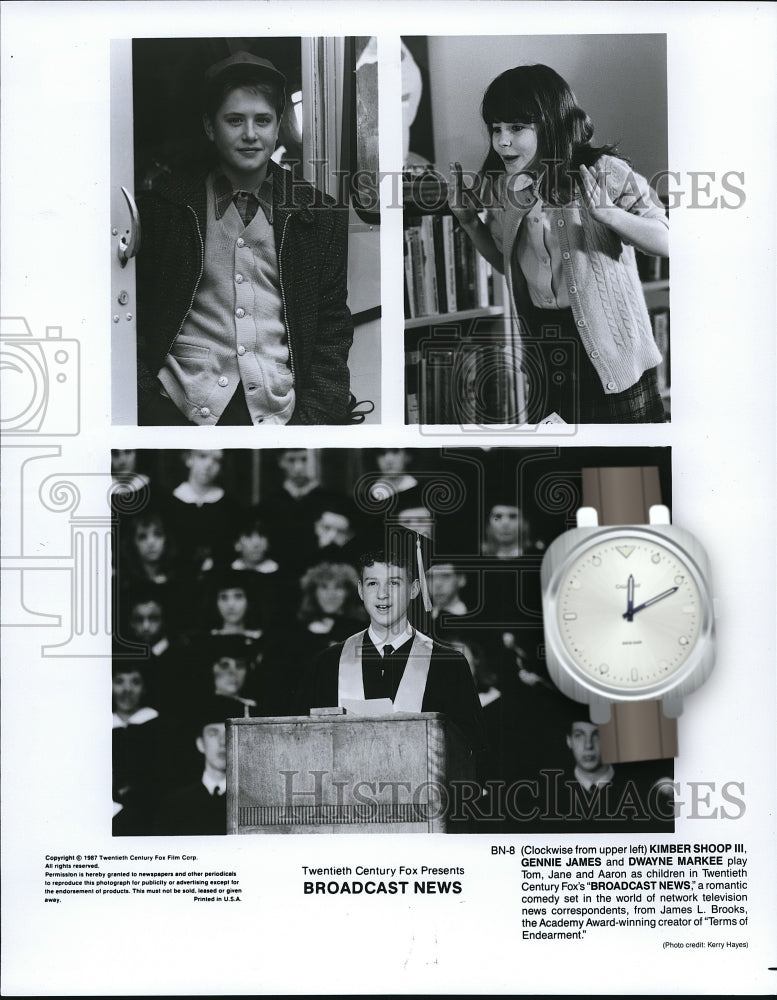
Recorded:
h=12 m=11
